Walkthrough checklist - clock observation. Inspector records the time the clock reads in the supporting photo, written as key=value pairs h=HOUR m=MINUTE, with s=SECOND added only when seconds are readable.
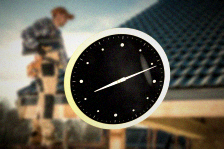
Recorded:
h=8 m=11
